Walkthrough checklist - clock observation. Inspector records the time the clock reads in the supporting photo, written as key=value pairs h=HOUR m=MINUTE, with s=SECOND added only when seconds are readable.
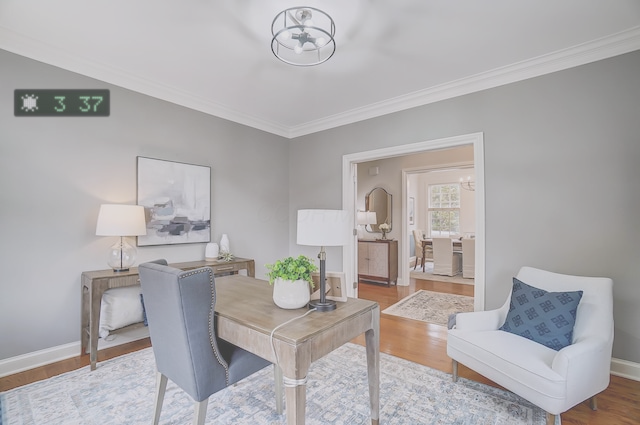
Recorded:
h=3 m=37
